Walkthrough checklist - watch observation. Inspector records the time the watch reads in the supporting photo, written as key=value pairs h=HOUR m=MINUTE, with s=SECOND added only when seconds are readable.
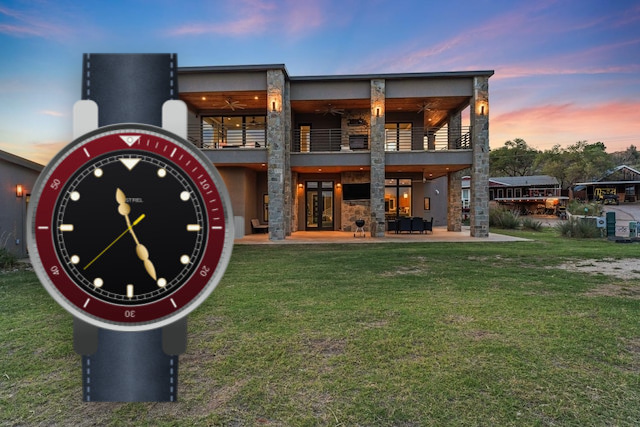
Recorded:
h=11 m=25 s=38
